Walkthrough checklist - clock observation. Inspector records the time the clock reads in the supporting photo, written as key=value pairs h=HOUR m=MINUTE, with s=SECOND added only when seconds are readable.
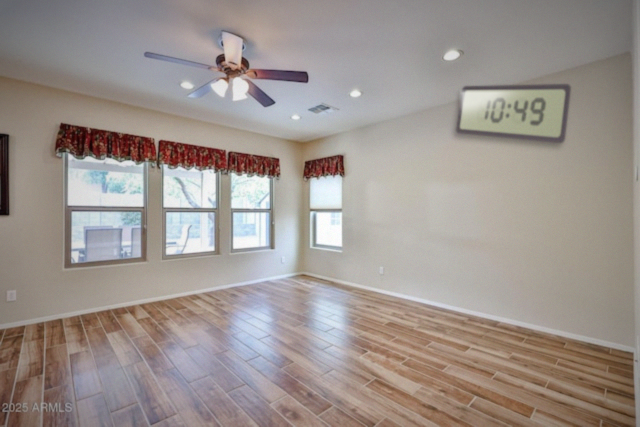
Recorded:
h=10 m=49
